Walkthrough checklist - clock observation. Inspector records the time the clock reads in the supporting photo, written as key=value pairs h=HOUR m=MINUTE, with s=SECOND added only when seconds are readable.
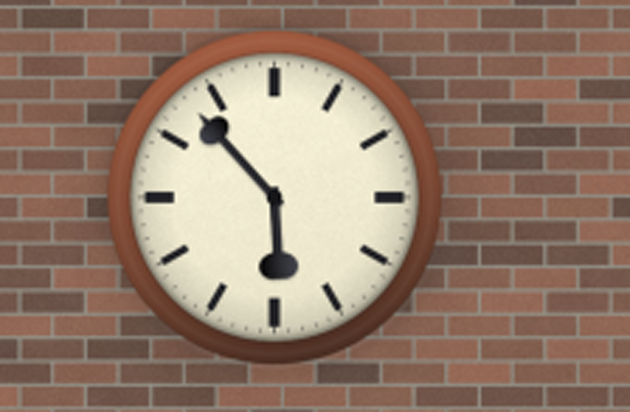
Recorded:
h=5 m=53
